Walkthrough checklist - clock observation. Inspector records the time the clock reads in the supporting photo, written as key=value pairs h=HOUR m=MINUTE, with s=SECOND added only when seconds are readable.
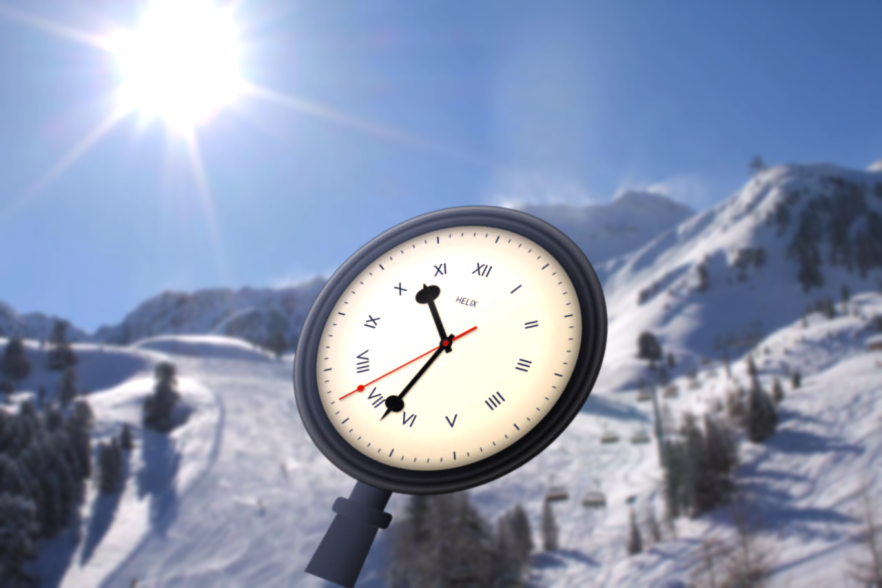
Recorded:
h=10 m=32 s=37
